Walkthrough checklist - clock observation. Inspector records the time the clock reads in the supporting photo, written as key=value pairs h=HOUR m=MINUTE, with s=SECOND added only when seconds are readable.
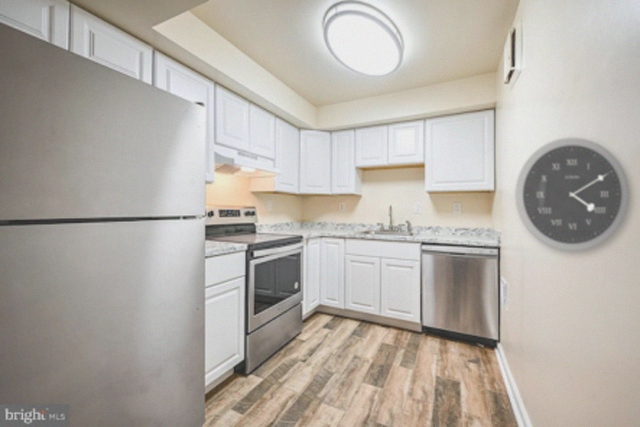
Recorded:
h=4 m=10
